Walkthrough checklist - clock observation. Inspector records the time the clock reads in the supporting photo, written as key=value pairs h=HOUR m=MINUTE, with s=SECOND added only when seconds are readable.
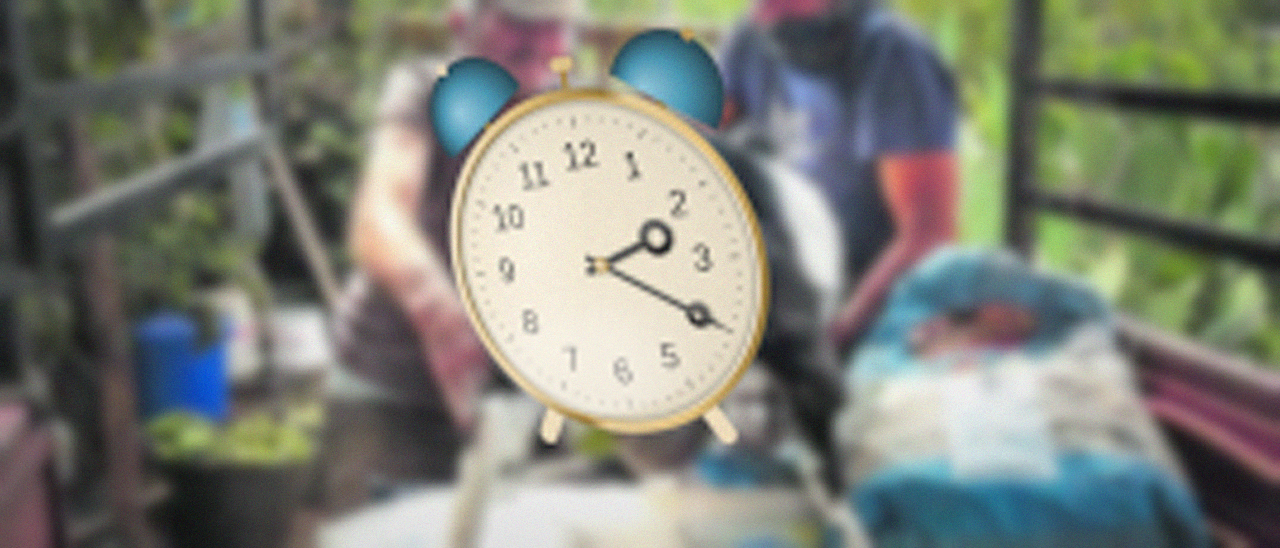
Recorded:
h=2 m=20
